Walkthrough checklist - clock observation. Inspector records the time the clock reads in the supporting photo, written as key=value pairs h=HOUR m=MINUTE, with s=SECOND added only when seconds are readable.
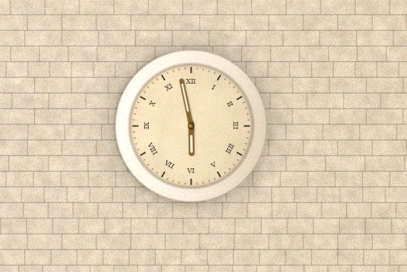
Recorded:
h=5 m=58
